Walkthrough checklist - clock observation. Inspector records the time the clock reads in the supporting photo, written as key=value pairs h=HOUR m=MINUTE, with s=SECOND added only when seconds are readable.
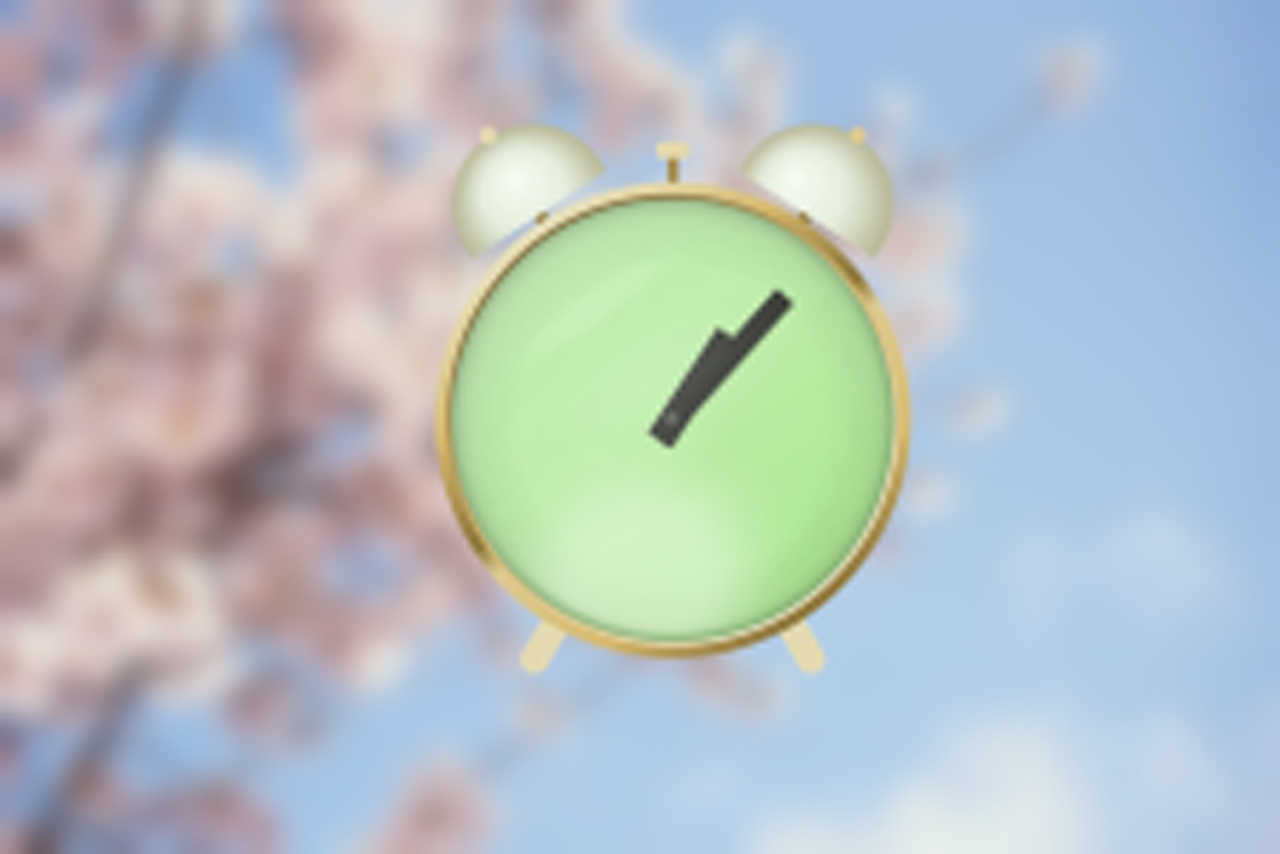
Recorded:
h=1 m=7
